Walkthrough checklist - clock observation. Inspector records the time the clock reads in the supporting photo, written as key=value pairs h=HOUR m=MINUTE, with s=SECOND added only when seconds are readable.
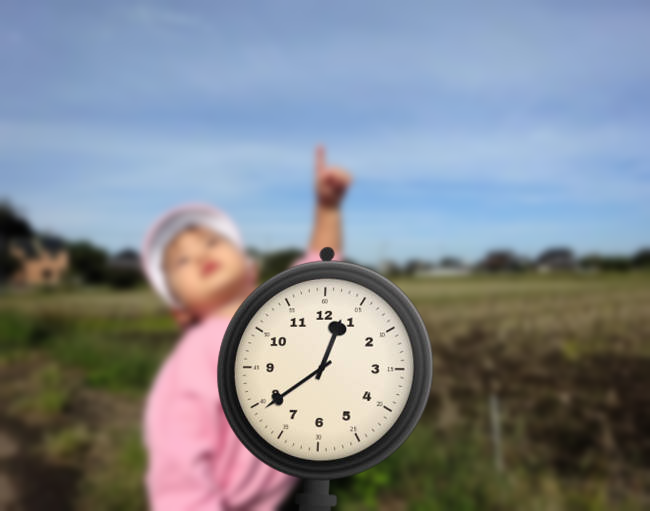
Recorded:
h=12 m=39
